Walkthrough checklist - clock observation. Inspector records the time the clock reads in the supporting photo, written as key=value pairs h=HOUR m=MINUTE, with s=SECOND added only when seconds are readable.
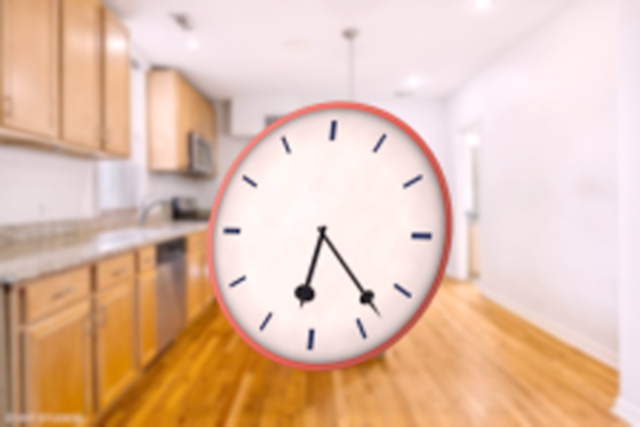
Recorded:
h=6 m=23
